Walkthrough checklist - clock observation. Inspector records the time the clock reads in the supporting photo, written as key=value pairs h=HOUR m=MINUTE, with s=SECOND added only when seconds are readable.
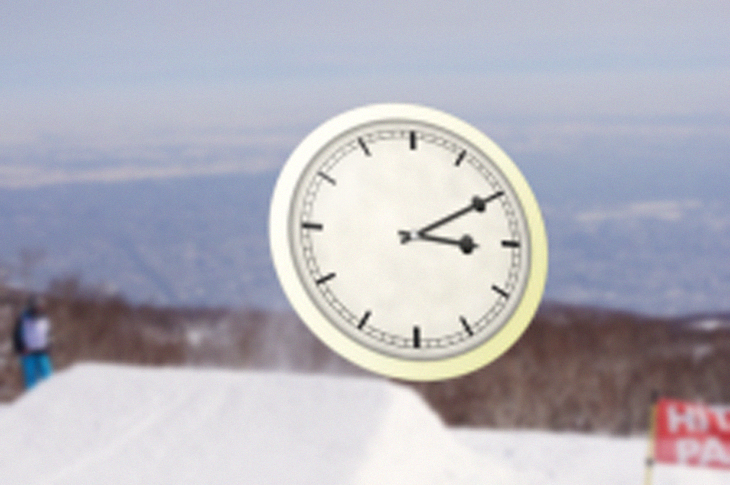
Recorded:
h=3 m=10
